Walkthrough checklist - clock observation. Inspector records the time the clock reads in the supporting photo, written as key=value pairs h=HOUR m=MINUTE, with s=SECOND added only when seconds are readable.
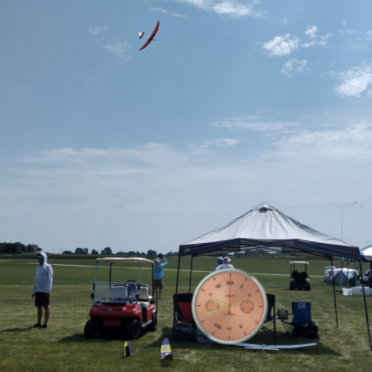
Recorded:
h=9 m=42
